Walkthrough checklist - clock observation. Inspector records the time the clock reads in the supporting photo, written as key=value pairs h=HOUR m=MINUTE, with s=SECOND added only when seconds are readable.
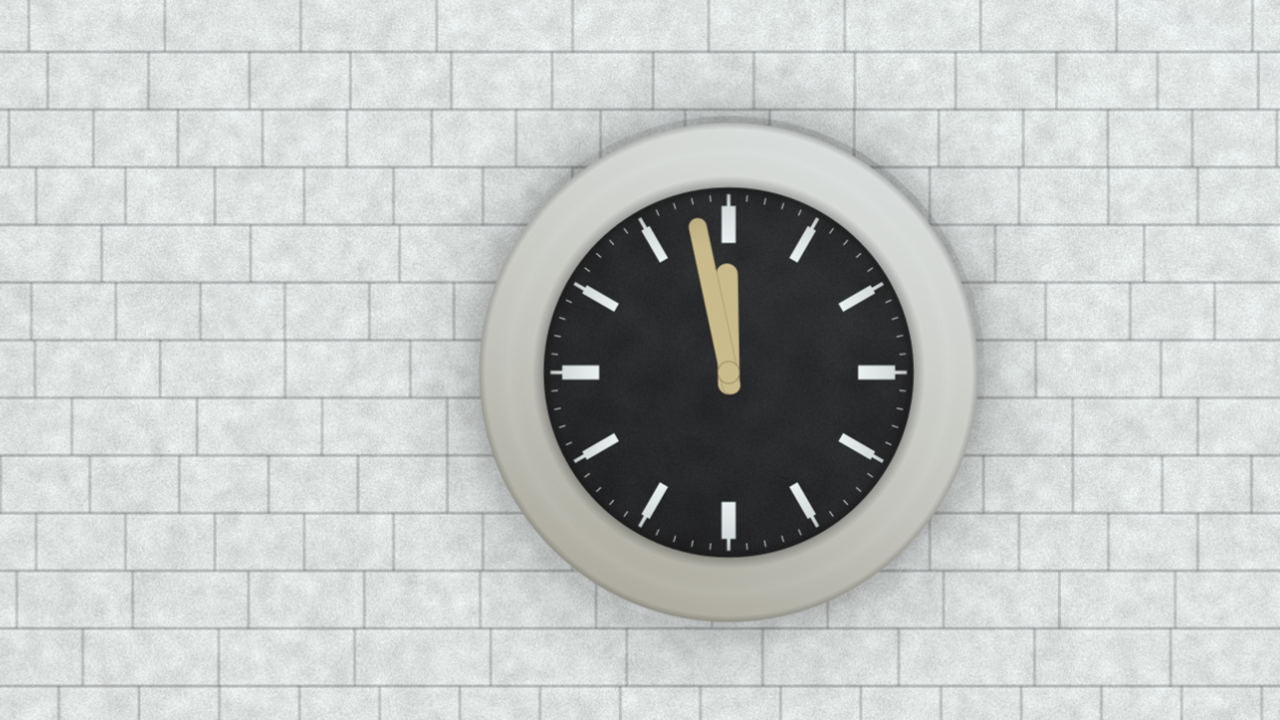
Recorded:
h=11 m=58
